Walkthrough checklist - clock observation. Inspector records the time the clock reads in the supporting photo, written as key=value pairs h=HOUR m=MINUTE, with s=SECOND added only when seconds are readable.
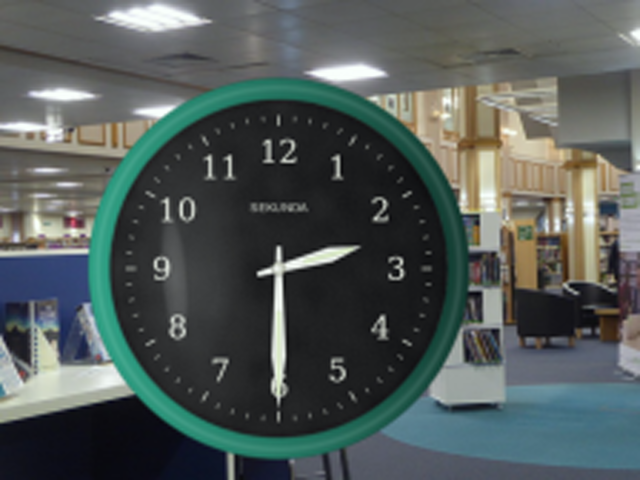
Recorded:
h=2 m=30
